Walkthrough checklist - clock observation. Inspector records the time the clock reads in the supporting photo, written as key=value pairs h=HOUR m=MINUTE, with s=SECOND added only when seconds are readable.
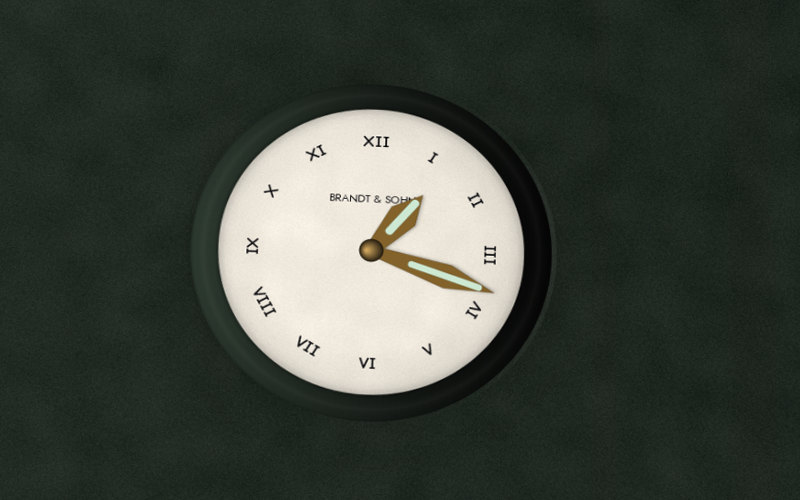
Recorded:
h=1 m=18
